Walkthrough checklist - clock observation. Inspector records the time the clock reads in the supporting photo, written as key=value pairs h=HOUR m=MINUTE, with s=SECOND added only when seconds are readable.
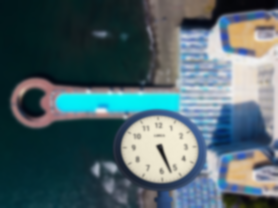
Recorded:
h=5 m=27
